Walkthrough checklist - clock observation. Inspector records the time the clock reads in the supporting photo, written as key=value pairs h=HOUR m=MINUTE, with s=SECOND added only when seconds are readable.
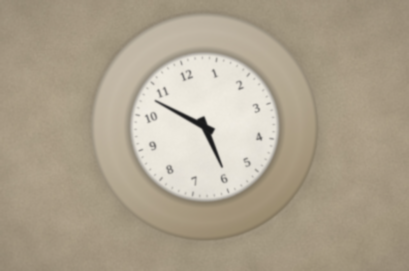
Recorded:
h=5 m=53
